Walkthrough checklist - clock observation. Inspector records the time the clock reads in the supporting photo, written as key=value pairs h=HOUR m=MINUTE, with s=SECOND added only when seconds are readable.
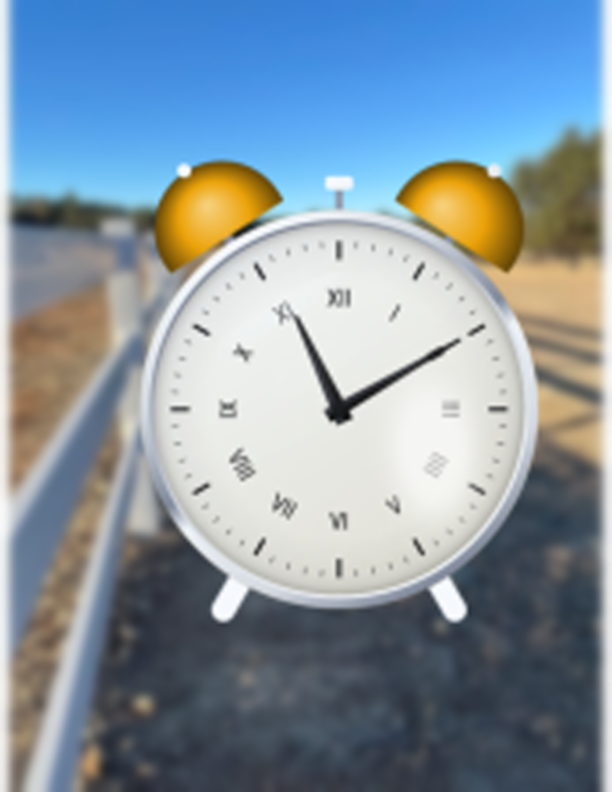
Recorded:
h=11 m=10
